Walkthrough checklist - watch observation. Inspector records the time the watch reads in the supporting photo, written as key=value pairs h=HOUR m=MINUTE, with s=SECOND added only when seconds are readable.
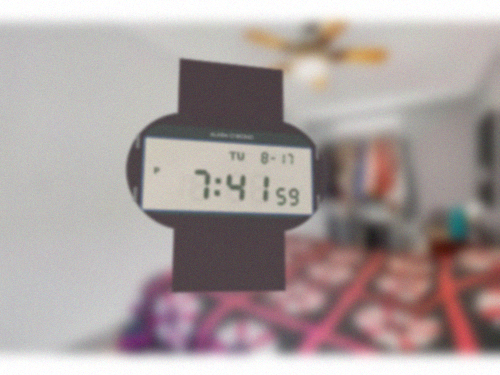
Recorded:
h=7 m=41 s=59
